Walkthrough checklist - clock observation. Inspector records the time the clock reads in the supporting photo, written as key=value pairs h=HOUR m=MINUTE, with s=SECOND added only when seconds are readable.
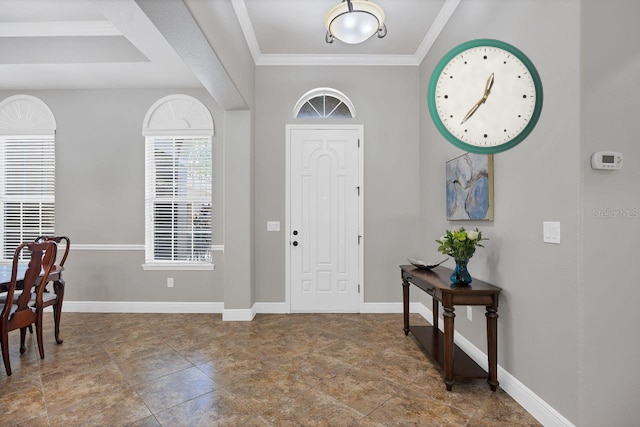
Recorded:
h=12 m=37
